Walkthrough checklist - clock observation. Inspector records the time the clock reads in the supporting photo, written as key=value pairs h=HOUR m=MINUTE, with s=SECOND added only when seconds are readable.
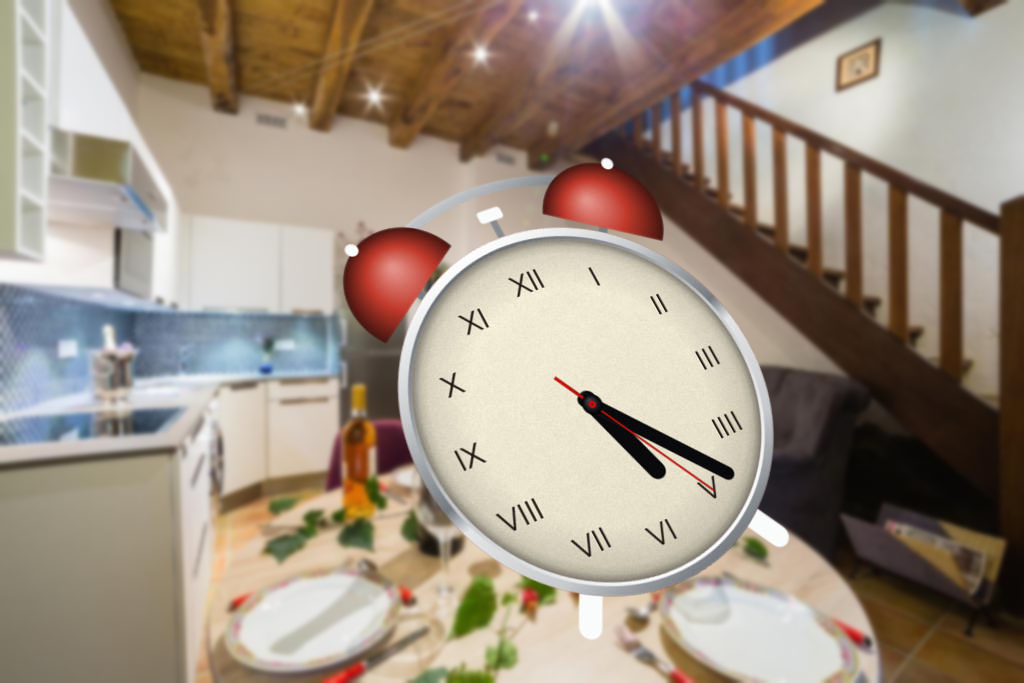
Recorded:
h=5 m=23 s=25
